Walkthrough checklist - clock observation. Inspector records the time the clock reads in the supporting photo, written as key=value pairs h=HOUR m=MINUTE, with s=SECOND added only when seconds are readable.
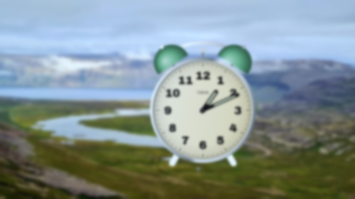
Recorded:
h=1 m=11
